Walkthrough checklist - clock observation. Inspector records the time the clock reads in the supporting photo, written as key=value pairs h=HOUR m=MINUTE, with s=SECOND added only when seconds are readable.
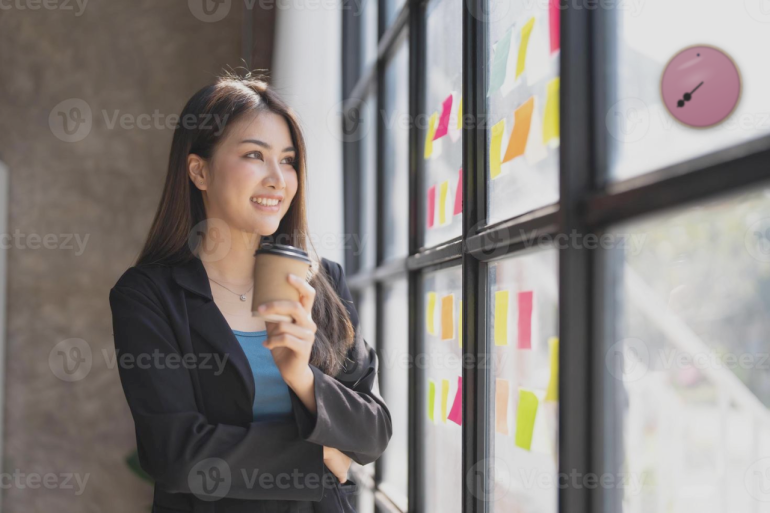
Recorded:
h=7 m=38
